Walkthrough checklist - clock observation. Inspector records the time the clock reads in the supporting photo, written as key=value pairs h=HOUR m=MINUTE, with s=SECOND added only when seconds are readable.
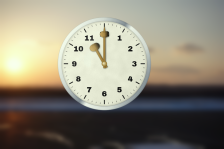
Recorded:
h=11 m=0
